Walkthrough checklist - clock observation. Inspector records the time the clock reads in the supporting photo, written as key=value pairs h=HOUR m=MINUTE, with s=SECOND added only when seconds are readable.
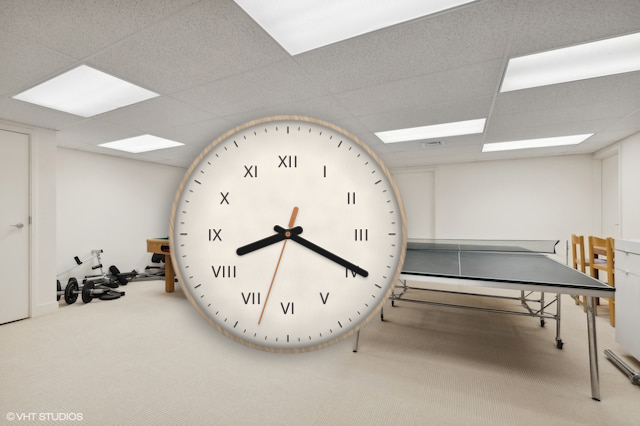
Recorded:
h=8 m=19 s=33
